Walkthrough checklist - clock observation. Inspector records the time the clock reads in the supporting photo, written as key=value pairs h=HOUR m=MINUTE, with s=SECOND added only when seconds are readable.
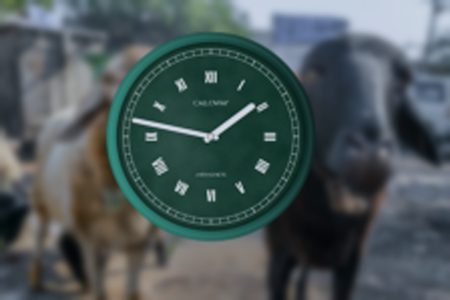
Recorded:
h=1 m=47
